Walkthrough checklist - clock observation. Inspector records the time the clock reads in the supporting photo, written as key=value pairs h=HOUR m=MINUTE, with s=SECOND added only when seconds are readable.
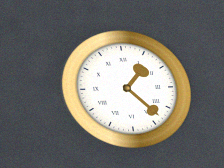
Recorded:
h=1 m=23
